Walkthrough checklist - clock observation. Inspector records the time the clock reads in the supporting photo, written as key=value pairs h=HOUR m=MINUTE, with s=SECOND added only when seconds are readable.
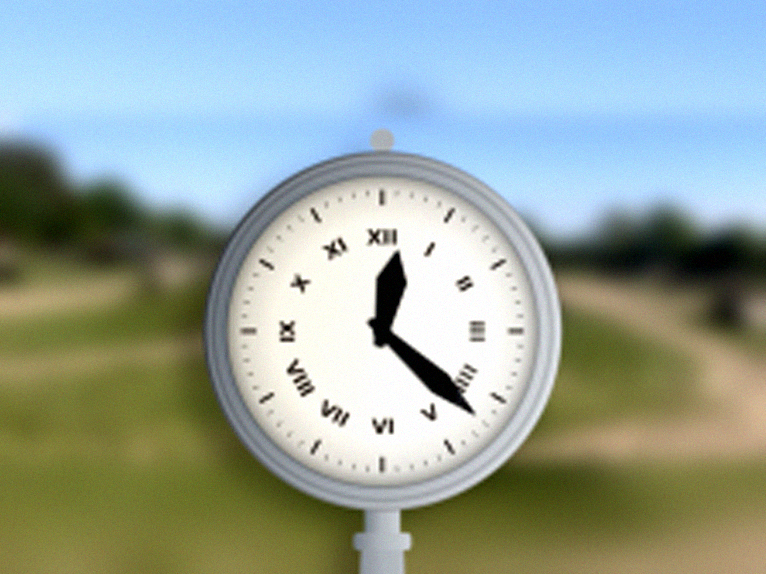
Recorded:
h=12 m=22
